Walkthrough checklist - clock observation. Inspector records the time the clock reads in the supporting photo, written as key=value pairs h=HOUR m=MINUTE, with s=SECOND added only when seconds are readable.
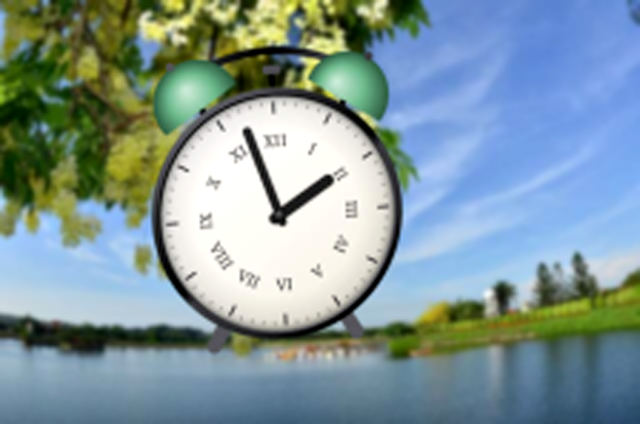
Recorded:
h=1 m=57
